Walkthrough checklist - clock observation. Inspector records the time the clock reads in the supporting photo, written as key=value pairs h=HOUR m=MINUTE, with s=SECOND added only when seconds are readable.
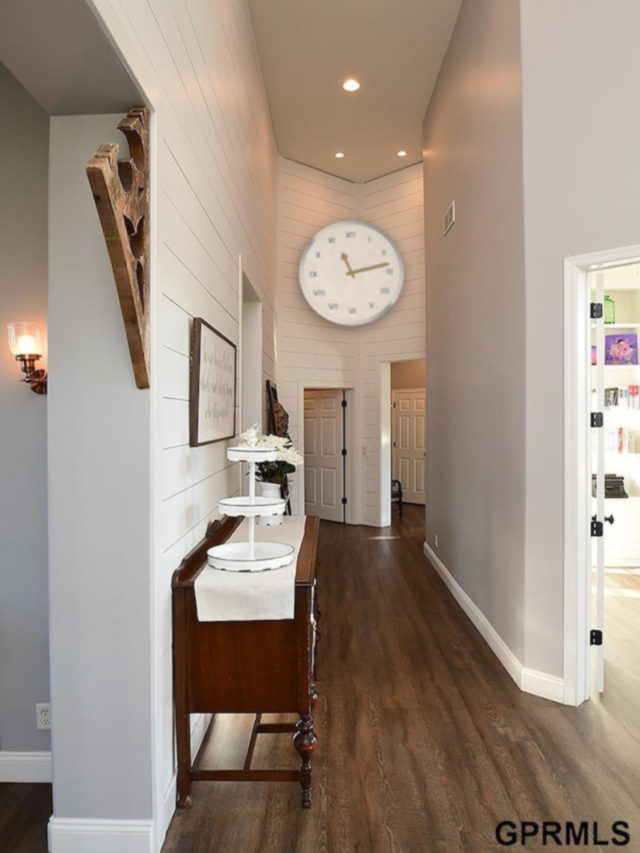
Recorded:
h=11 m=13
